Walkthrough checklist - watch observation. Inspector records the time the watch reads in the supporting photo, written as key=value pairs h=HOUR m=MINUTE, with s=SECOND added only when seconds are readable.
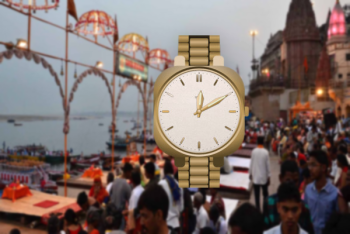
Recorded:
h=12 m=10
